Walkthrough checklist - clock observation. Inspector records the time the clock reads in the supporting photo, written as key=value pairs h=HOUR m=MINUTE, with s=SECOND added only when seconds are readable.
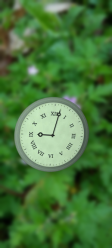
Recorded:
h=9 m=2
